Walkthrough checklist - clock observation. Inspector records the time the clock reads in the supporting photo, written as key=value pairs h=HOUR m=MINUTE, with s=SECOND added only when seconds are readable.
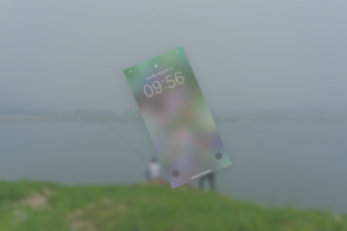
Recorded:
h=9 m=56
